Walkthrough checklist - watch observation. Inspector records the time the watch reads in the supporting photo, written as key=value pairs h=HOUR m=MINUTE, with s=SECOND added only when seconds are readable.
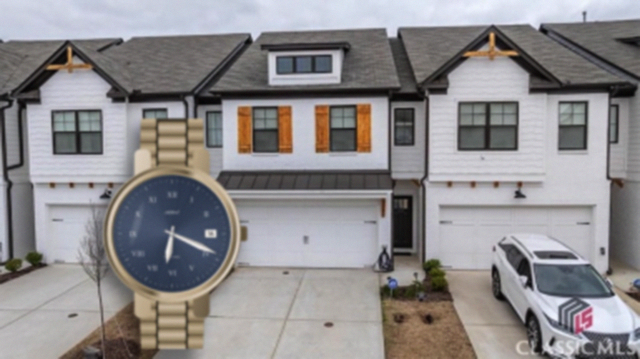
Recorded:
h=6 m=19
